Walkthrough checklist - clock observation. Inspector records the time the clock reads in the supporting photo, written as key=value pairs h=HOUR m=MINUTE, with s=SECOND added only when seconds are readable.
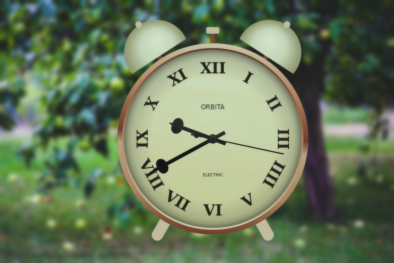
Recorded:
h=9 m=40 s=17
